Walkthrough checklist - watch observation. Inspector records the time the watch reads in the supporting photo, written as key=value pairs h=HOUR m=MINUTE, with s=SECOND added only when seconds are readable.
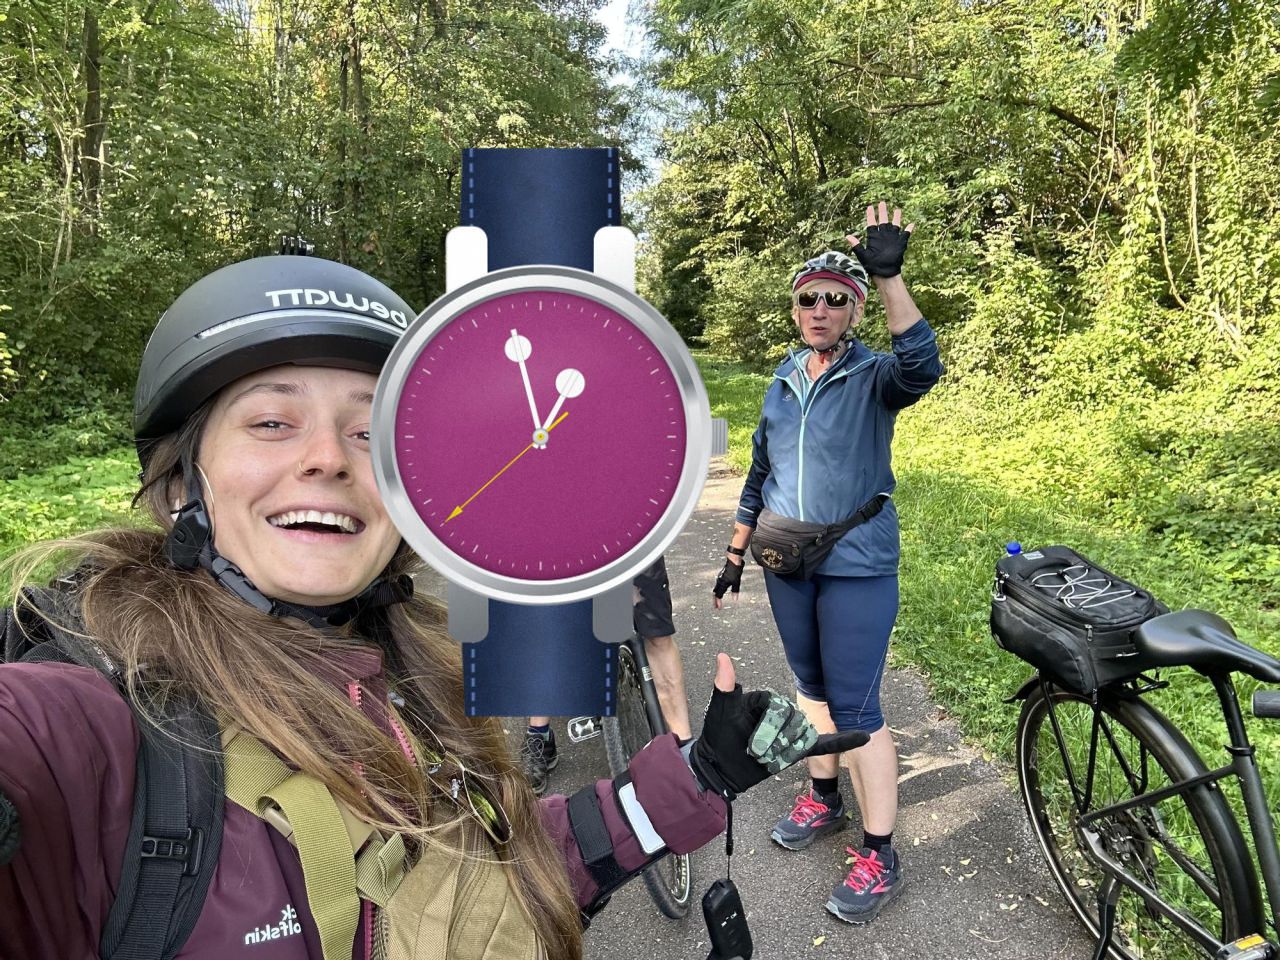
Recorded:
h=12 m=57 s=38
